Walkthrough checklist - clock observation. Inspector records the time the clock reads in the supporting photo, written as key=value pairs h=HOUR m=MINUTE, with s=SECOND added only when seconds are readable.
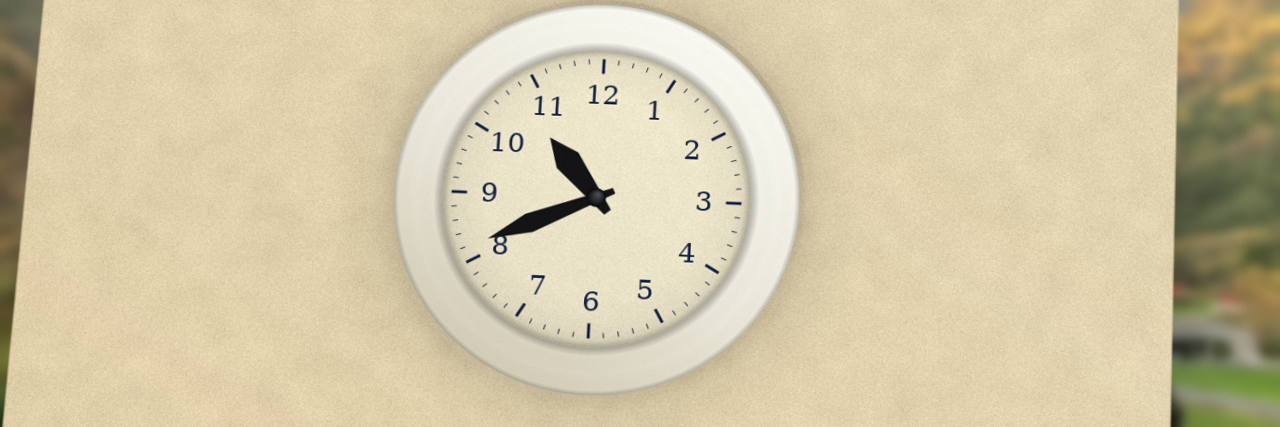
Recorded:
h=10 m=41
